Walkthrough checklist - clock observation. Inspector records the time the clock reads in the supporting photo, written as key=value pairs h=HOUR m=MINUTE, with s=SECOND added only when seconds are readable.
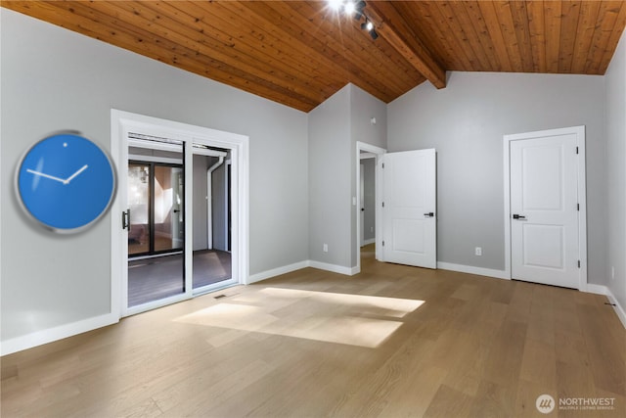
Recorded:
h=1 m=48
